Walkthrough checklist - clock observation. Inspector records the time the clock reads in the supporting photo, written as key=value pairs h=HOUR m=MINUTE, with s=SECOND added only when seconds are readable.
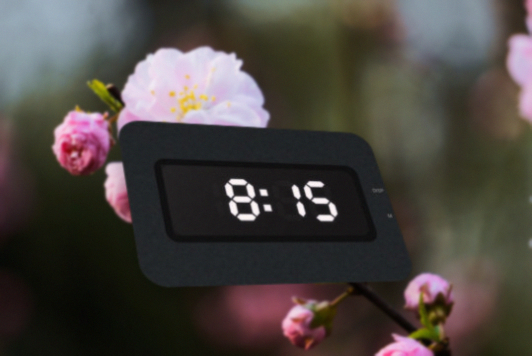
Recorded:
h=8 m=15
